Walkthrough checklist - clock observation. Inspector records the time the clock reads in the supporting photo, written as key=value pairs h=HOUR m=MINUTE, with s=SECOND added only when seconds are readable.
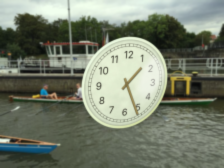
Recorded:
h=1 m=26
